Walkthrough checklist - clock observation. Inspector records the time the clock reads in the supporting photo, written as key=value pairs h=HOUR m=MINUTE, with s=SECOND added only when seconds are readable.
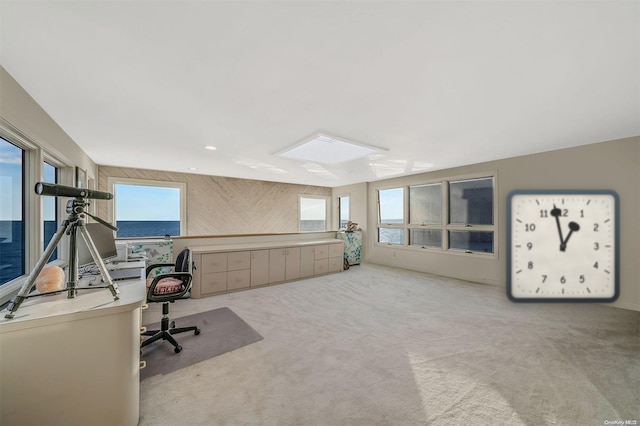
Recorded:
h=12 m=58
